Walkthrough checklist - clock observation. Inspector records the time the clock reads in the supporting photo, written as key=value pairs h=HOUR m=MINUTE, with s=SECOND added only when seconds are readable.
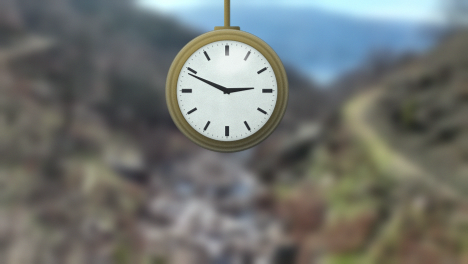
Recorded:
h=2 m=49
